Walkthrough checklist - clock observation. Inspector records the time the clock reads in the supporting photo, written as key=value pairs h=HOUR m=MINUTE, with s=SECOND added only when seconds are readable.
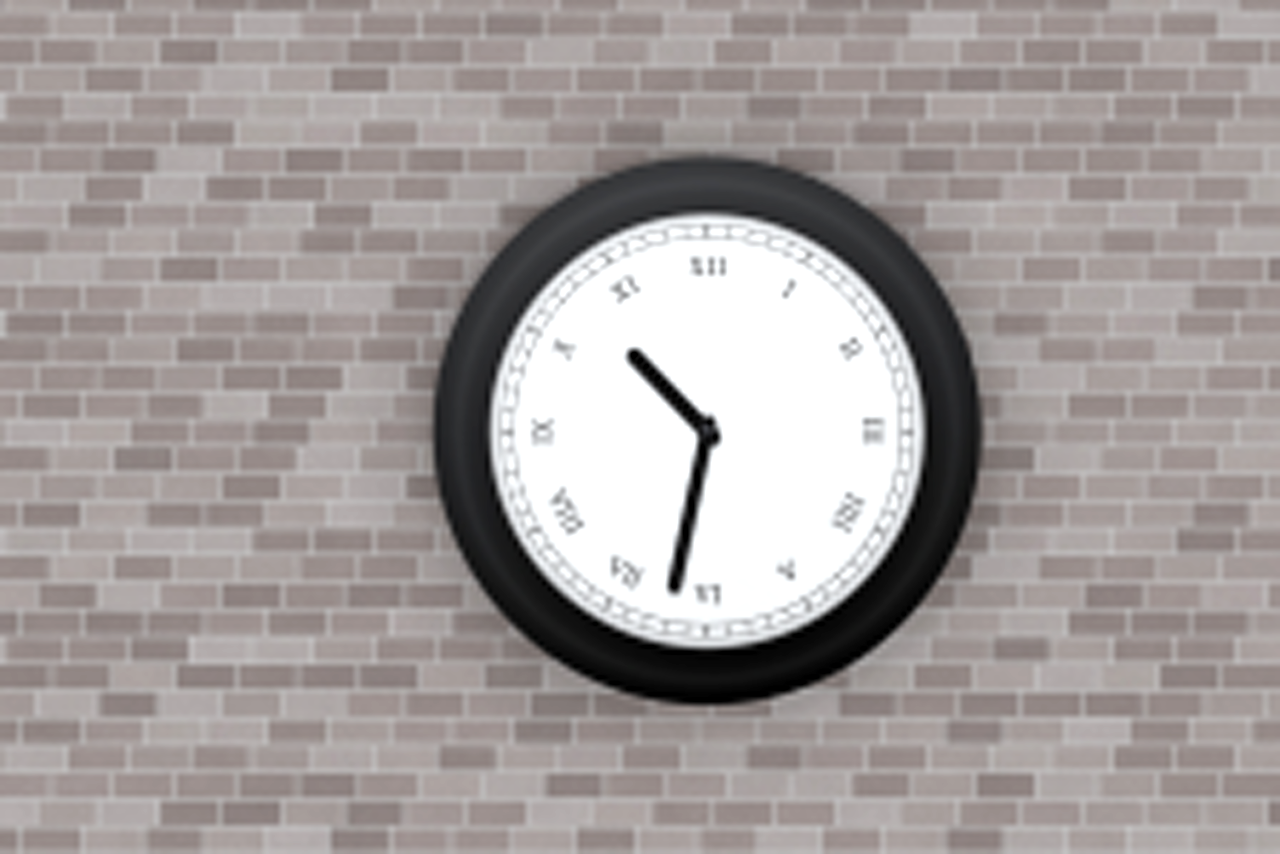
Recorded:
h=10 m=32
